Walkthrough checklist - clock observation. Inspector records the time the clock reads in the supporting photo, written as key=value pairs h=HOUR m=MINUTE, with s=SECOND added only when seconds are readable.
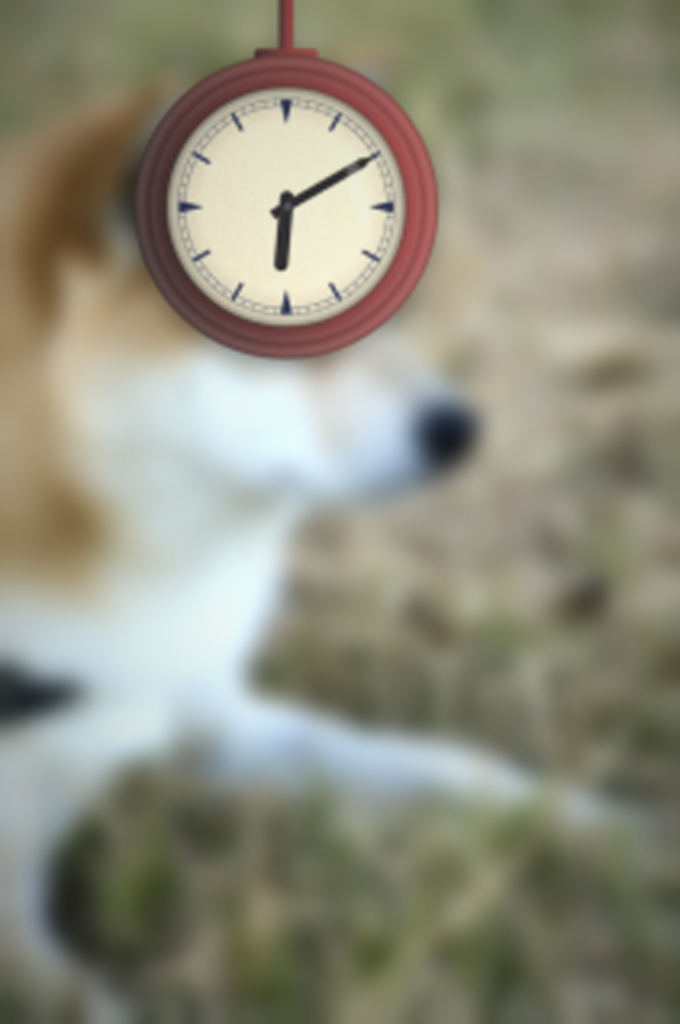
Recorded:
h=6 m=10
